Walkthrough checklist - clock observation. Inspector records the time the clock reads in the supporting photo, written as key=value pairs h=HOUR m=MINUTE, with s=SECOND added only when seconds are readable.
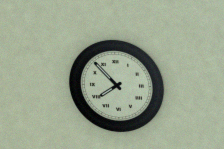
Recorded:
h=7 m=53
